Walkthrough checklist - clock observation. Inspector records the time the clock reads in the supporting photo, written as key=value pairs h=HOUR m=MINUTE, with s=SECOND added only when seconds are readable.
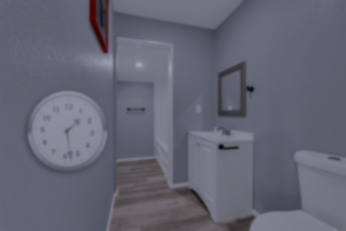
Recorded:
h=1 m=28
